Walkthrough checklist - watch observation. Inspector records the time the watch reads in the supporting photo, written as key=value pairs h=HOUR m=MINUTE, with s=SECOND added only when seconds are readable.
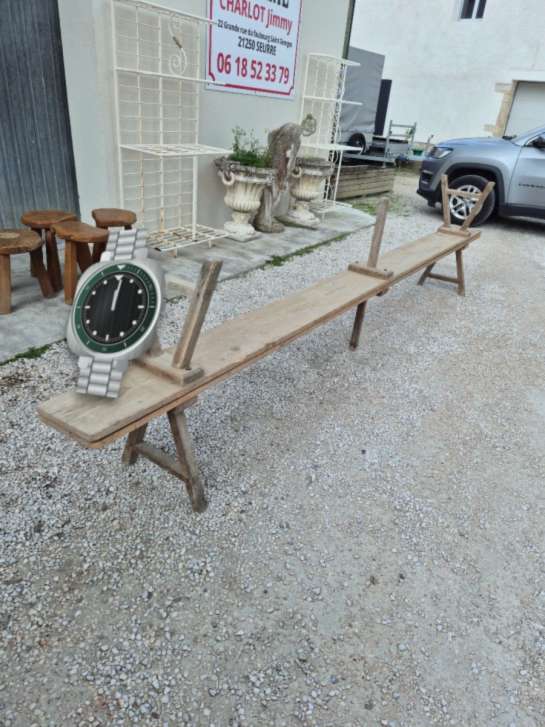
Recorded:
h=12 m=1
